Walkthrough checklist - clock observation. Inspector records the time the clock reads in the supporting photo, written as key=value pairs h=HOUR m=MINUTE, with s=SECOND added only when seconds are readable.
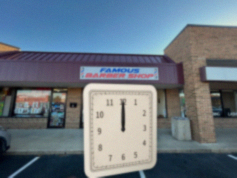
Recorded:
h=12 m=0
